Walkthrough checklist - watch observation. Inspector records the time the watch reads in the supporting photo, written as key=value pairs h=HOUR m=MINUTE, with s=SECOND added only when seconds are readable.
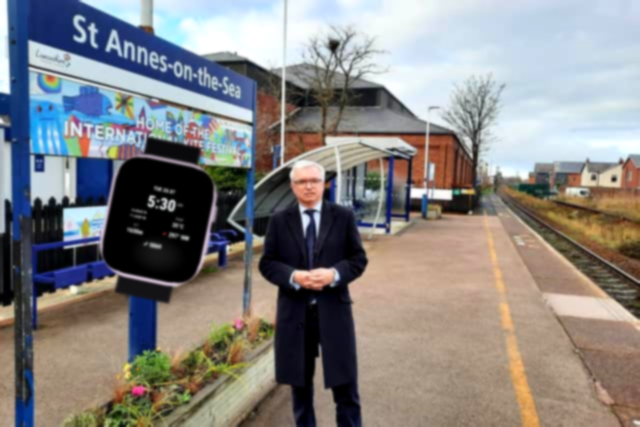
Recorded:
h=5 m=30
